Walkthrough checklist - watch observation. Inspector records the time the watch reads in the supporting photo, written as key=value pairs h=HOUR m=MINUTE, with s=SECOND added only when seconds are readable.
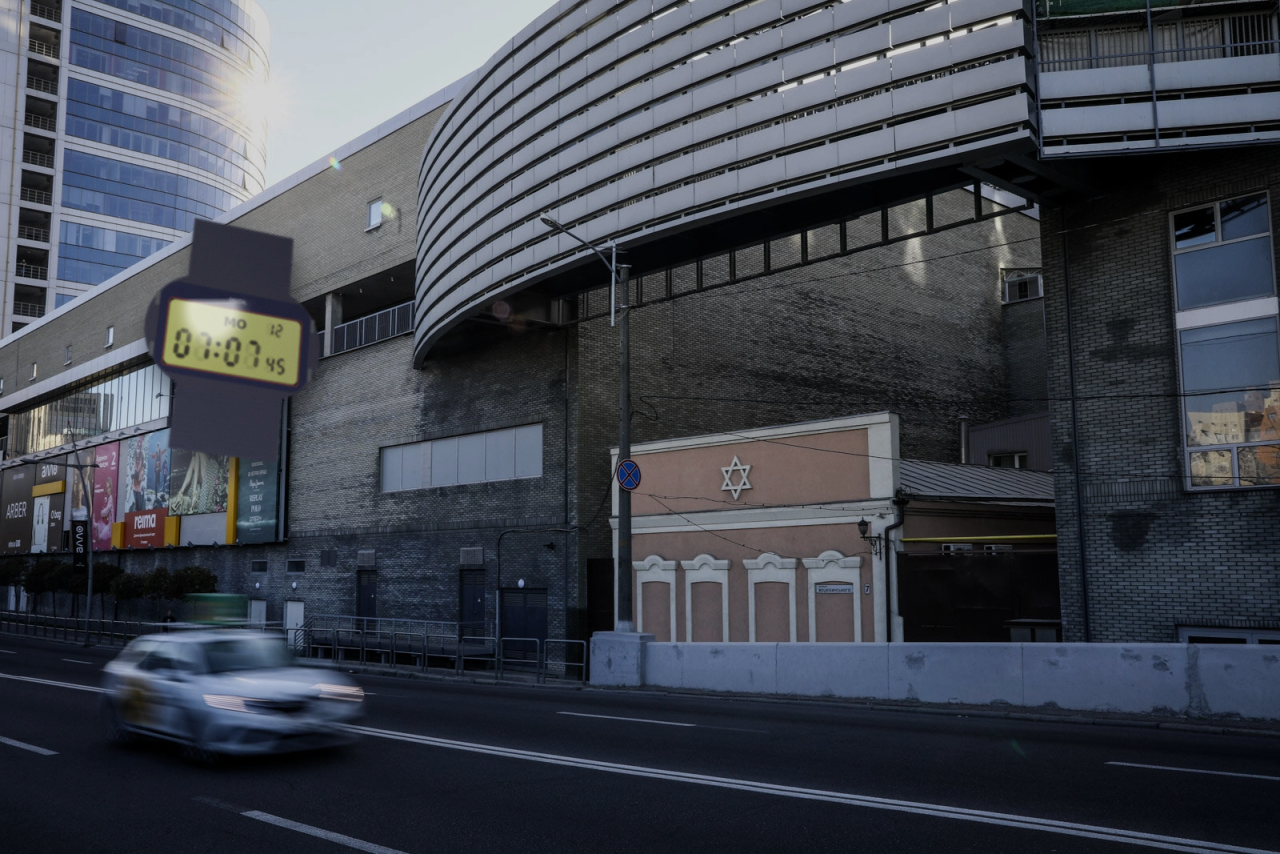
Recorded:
h=7 m=7 s=45
